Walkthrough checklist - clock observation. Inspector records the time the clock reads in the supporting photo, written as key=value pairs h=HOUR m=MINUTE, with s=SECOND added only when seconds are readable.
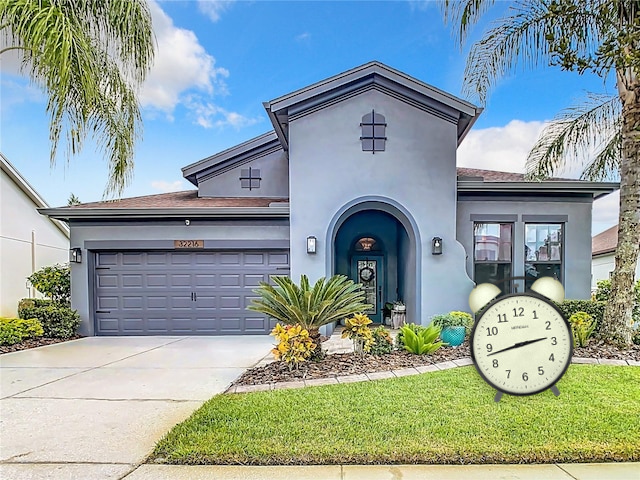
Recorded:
h=2 m=43
